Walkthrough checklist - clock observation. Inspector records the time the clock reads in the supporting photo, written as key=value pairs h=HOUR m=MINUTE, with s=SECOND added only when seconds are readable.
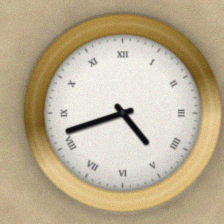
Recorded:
h=4 m=42
